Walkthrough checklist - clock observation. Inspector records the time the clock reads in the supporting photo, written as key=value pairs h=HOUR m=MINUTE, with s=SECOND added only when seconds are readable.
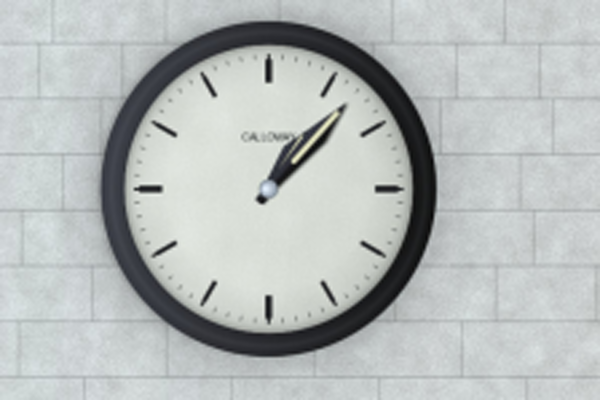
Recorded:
h=1 m=7
